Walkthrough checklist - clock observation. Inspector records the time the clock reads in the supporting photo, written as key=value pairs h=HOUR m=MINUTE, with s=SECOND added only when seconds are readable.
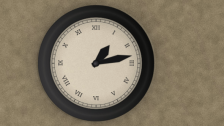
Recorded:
h=1 m=13
